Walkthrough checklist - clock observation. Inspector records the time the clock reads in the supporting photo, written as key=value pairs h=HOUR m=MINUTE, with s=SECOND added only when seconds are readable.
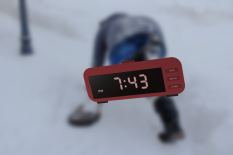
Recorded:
h=7 m=43
